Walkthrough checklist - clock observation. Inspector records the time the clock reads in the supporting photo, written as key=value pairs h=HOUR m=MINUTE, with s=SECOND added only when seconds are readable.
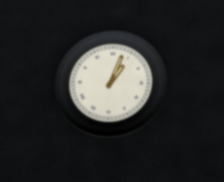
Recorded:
h=1 m=3
